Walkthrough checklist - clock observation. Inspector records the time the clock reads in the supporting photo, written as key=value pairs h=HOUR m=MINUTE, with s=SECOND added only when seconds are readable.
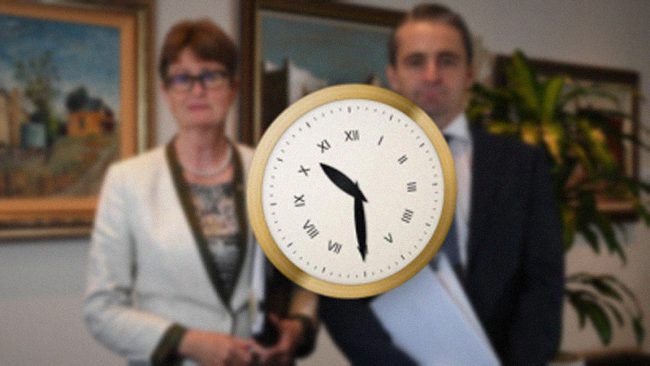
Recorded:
h=10 m=30
